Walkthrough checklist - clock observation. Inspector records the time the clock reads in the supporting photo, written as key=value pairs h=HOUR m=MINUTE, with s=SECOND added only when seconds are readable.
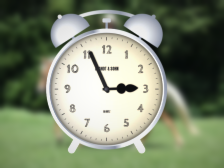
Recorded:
h=2 m=56
